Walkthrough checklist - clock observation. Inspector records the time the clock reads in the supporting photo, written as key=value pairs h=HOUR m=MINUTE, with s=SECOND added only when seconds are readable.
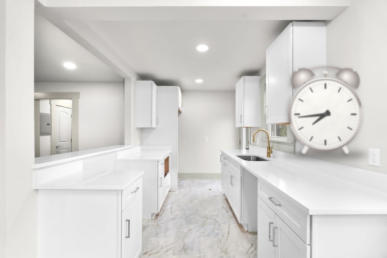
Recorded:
h=7 m=44
